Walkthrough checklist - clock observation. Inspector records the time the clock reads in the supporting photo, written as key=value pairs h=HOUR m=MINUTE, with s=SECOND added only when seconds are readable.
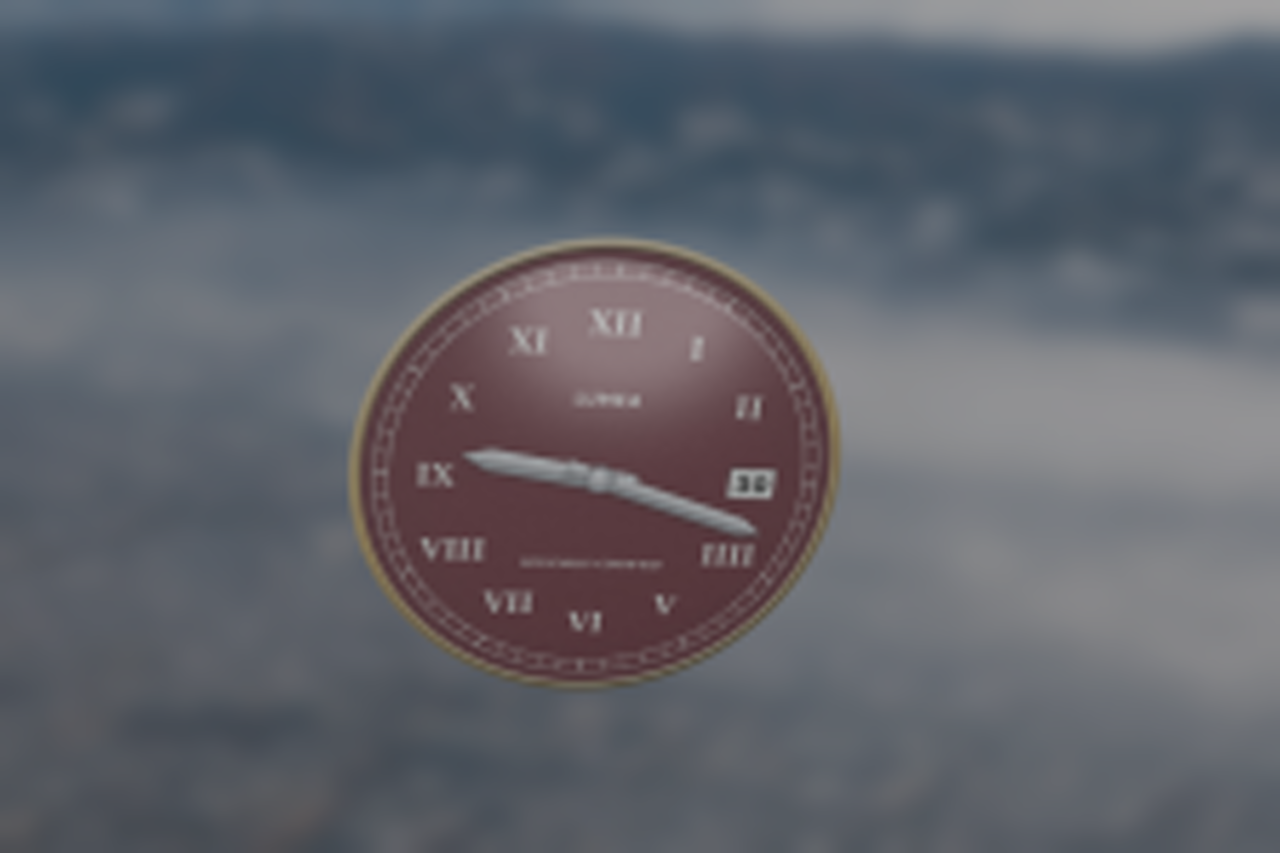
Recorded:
h=9 m=18
